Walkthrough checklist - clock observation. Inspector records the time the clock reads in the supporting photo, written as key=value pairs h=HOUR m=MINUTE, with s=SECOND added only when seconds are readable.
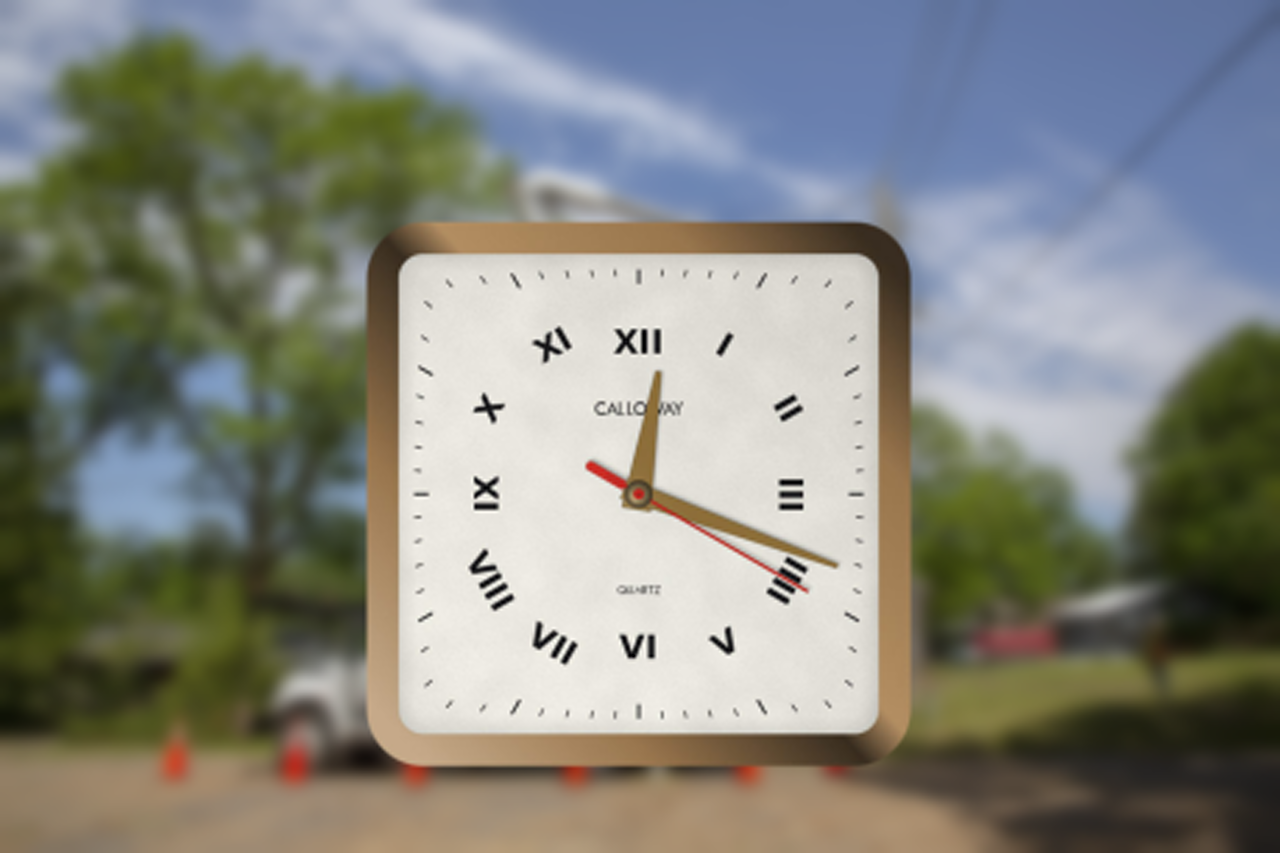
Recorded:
h=12 m=18 s=20
